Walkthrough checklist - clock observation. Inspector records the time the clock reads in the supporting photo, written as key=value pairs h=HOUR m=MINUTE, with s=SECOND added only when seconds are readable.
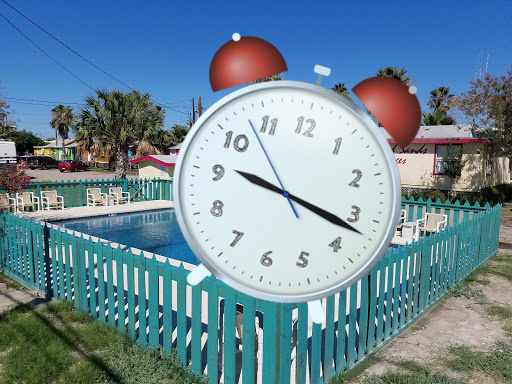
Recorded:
h=9 m=16 s=53
